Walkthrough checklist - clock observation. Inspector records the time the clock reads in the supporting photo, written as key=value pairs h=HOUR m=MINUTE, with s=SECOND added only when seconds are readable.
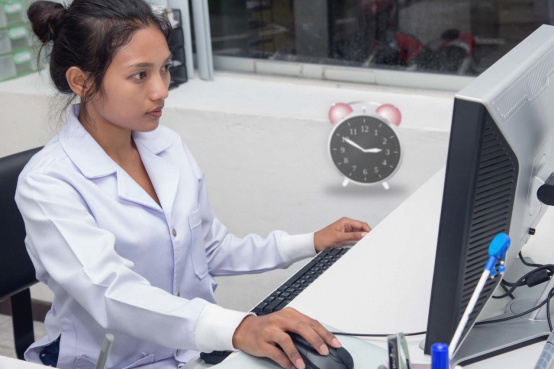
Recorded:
h=2 m=50
